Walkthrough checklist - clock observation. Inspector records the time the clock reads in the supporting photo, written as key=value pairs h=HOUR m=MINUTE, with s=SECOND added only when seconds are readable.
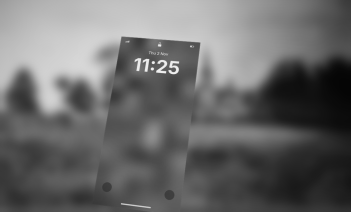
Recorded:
h=11 m=25
